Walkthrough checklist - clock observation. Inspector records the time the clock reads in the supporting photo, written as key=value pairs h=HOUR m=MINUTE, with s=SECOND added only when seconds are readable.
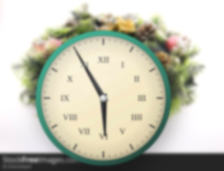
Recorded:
h=5 m=55
